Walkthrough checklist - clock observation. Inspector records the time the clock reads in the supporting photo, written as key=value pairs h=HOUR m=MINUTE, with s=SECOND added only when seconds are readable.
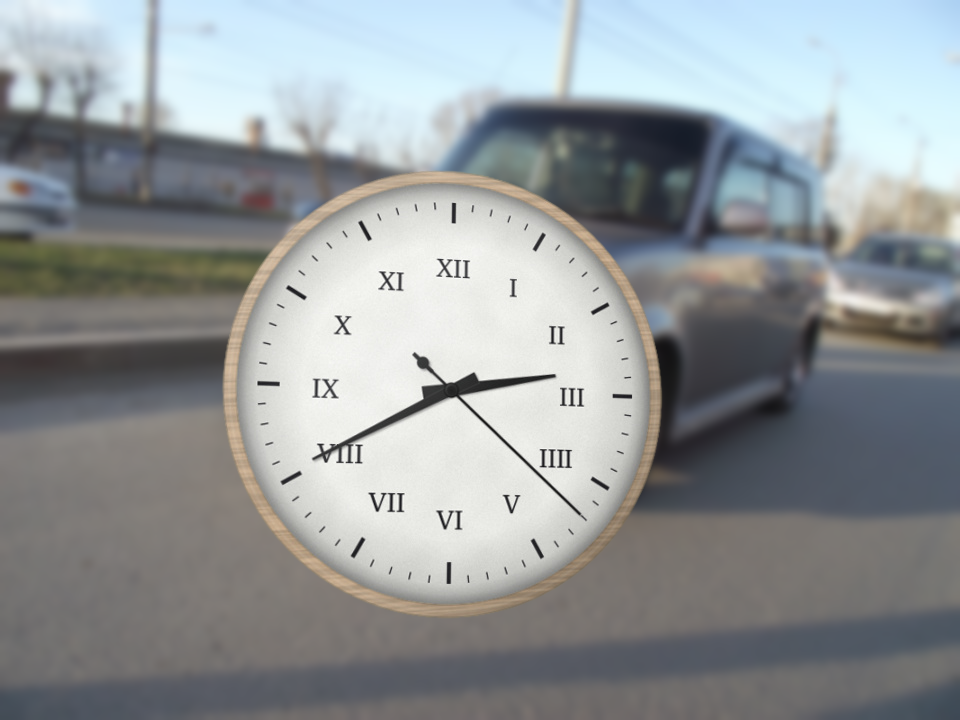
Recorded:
h=2 m=40 s=22
